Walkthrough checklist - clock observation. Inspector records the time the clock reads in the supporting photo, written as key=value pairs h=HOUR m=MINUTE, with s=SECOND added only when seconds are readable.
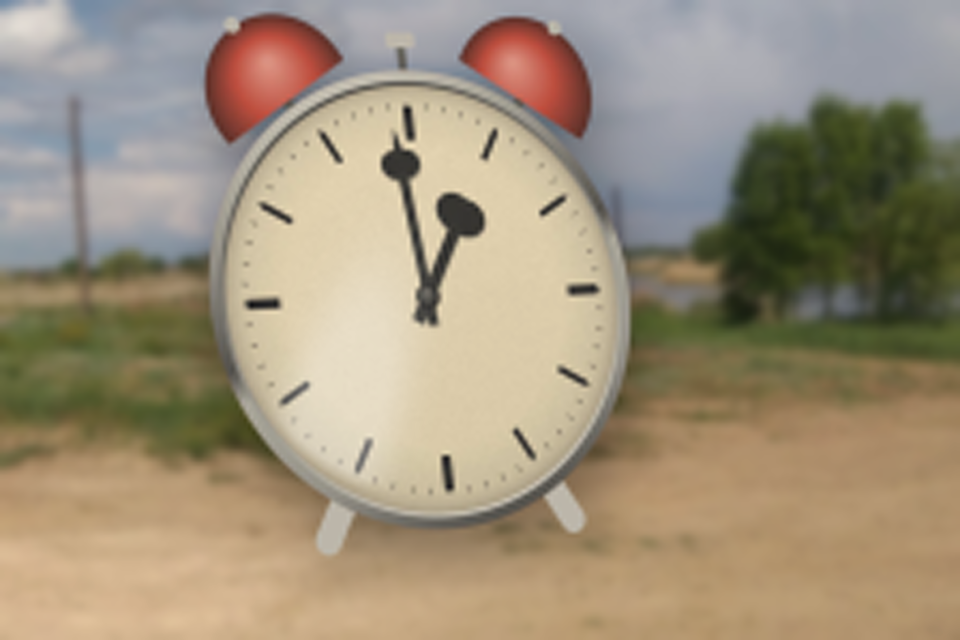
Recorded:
h=12 m=59
